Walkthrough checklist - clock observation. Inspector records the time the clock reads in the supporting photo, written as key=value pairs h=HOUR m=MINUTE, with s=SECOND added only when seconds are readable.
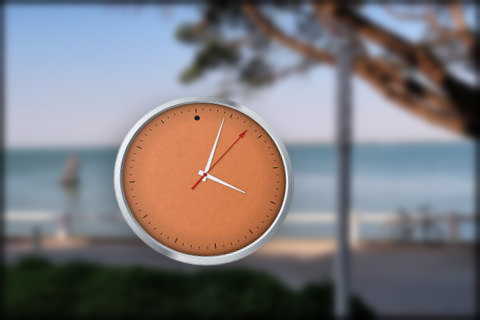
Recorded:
h=4 m=4 s=8
